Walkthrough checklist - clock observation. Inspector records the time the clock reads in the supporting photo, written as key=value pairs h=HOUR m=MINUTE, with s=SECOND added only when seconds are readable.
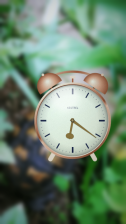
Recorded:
h=6 m=21
